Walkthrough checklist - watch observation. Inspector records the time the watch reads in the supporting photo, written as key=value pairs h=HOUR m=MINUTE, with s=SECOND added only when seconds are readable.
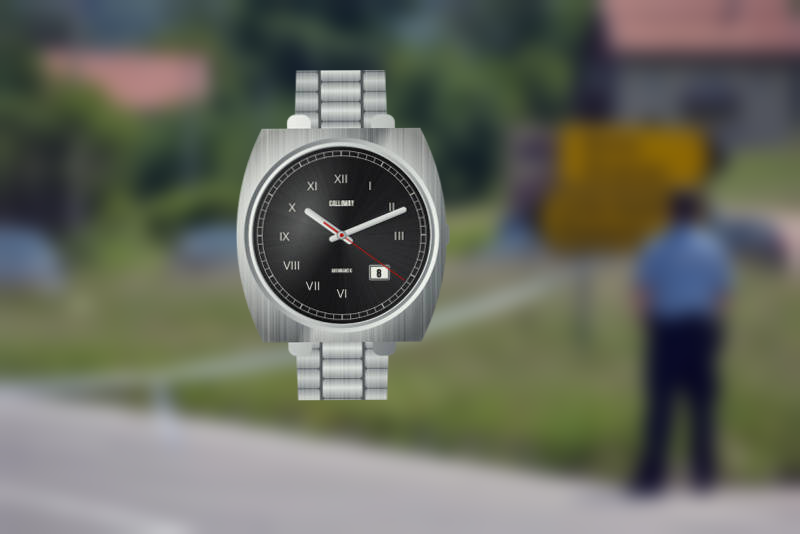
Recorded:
h=10 m=11 s=21
